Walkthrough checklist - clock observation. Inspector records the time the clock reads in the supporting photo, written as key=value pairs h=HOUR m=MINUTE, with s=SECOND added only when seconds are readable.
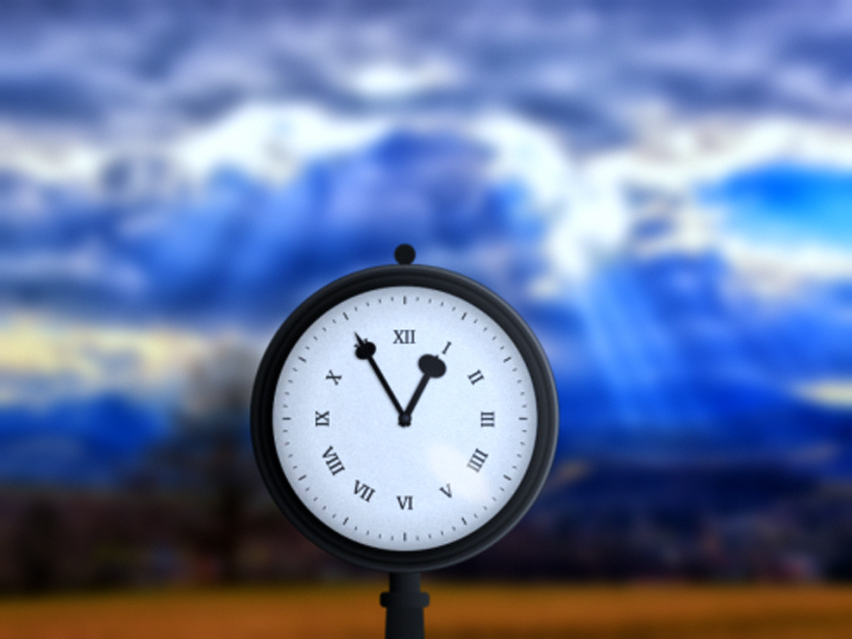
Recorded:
h=12 m=55
